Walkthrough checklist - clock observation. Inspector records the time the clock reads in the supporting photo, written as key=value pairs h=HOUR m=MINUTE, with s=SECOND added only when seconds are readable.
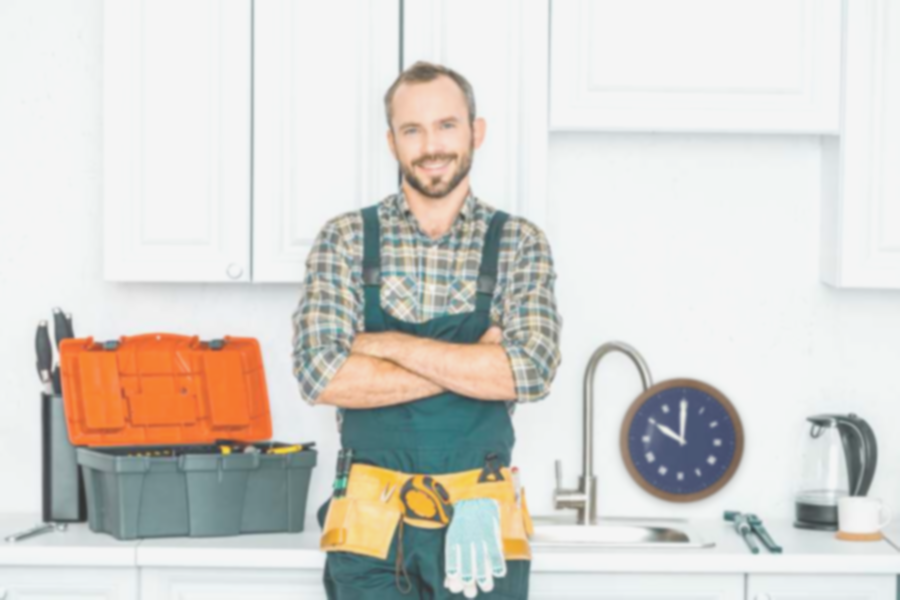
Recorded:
h=10 m=0
